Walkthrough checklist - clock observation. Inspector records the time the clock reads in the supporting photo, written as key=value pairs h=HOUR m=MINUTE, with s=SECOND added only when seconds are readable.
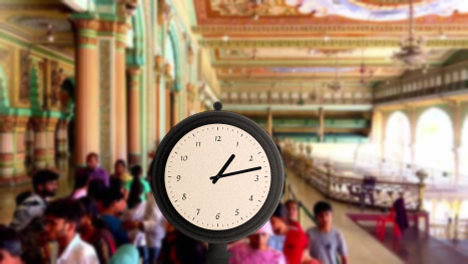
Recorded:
h=1 m=13
